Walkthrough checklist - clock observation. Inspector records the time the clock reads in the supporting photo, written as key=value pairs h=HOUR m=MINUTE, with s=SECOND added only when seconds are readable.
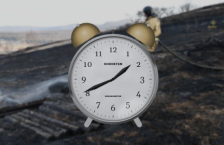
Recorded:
h=1 m=41
